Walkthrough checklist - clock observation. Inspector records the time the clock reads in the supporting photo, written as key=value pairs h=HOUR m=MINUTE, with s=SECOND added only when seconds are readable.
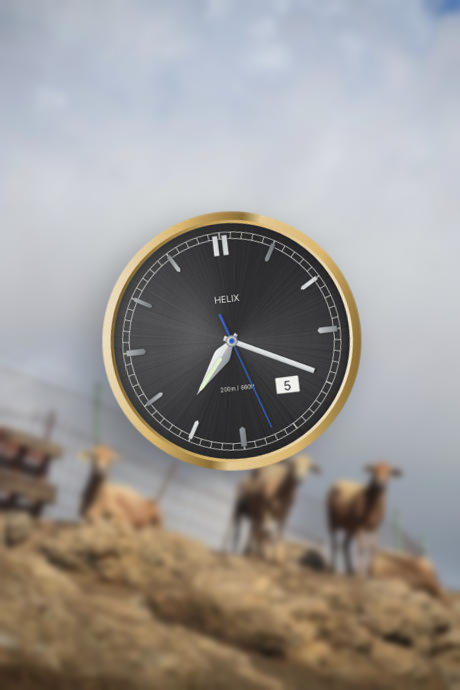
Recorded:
h=7 m=19 s=27
